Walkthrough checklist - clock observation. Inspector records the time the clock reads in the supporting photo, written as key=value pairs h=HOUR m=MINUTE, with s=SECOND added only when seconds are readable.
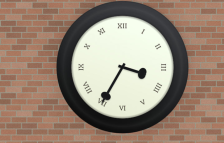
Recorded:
h=3 m=35
